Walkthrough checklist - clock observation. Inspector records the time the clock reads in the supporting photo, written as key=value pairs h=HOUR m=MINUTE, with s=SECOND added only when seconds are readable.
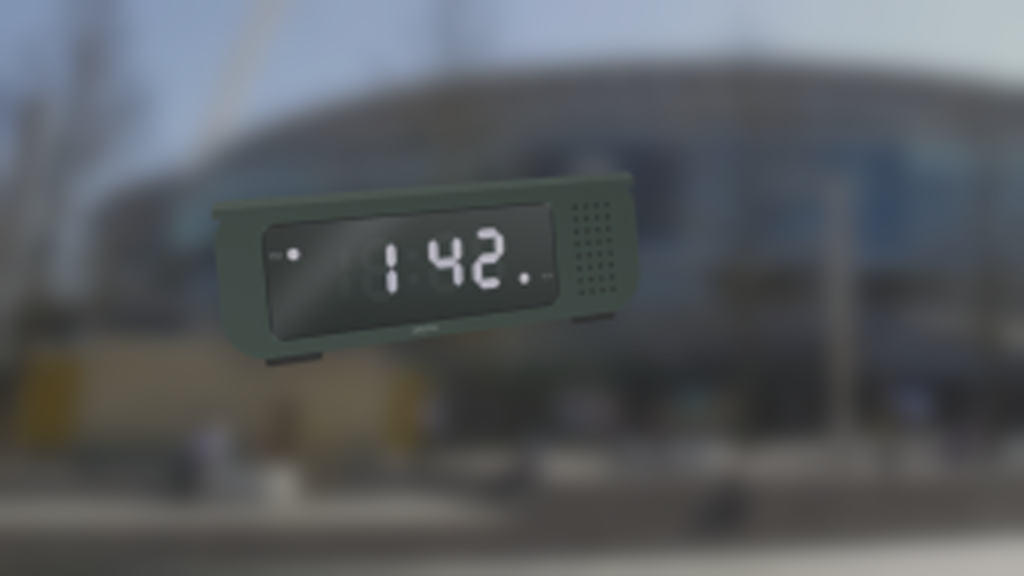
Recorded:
h=1 m=42
